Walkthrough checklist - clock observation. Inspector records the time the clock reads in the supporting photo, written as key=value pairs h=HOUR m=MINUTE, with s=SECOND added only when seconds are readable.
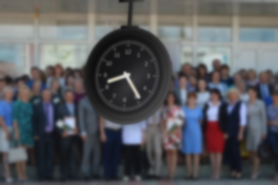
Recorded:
h=8 m=24
